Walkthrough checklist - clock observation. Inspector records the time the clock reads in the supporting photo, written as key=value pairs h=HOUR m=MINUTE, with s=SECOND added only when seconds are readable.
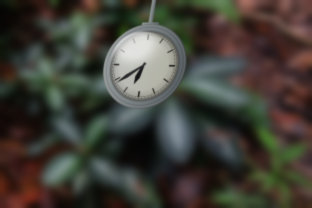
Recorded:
h=6 m=39
